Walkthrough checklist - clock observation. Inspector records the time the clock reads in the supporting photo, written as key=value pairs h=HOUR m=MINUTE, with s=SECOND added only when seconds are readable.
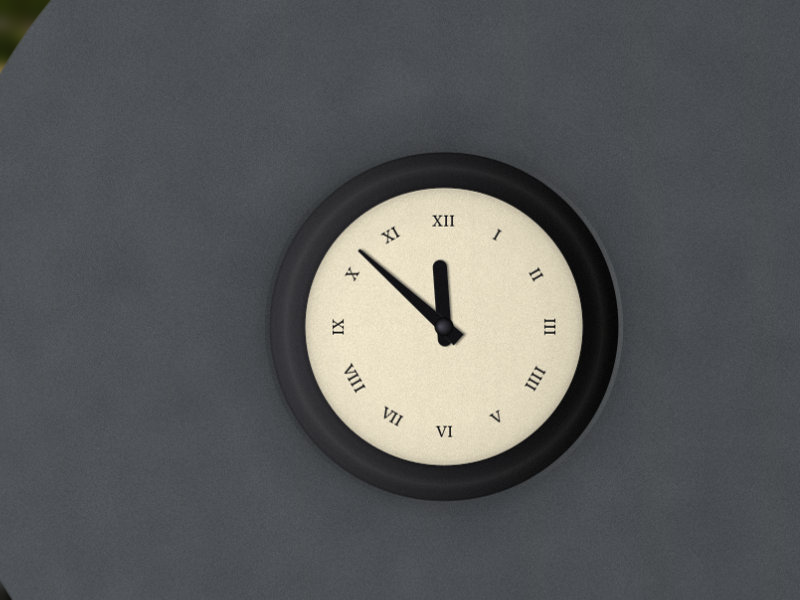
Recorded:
h=11 m=52
